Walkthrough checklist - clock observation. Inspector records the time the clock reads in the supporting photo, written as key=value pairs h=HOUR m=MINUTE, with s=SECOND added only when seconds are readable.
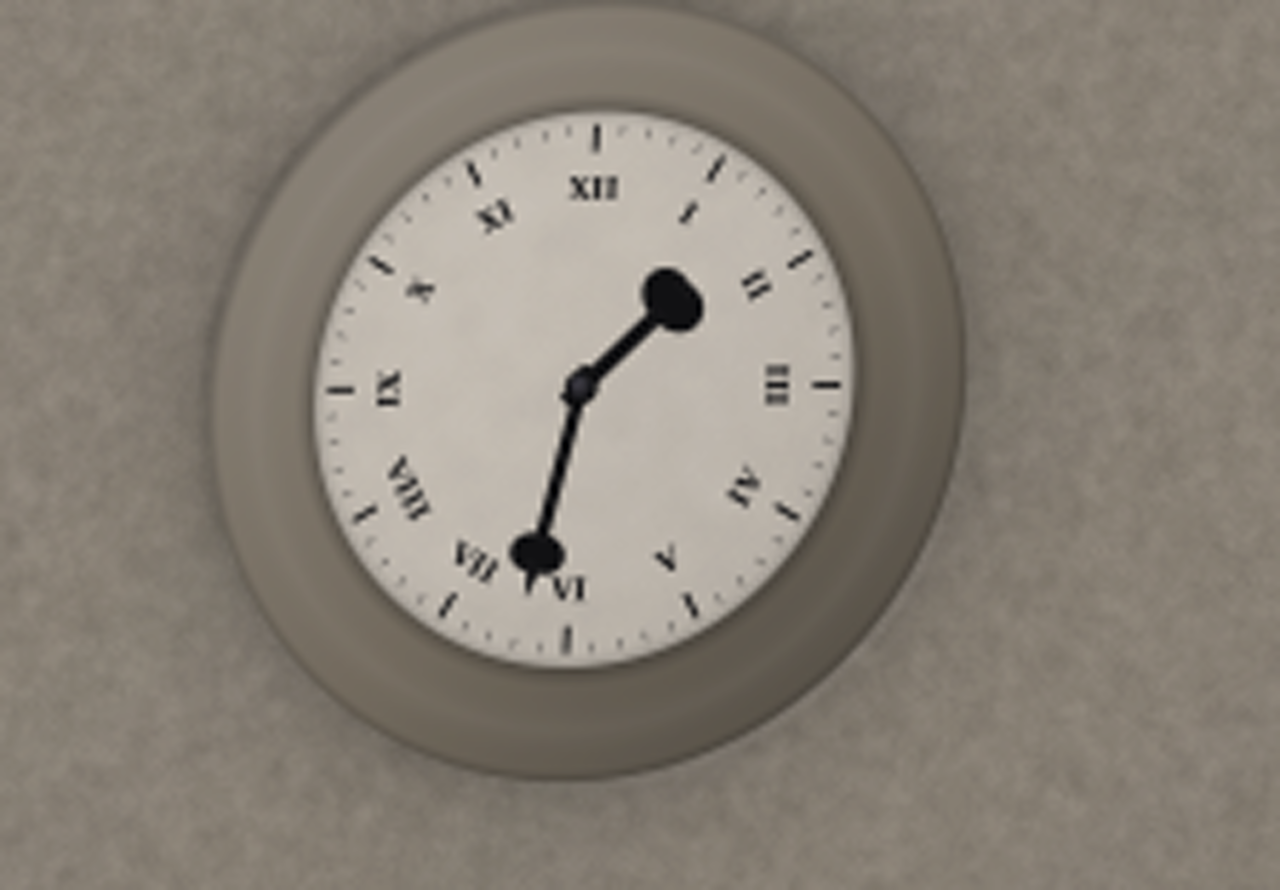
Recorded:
h=1 m=32
